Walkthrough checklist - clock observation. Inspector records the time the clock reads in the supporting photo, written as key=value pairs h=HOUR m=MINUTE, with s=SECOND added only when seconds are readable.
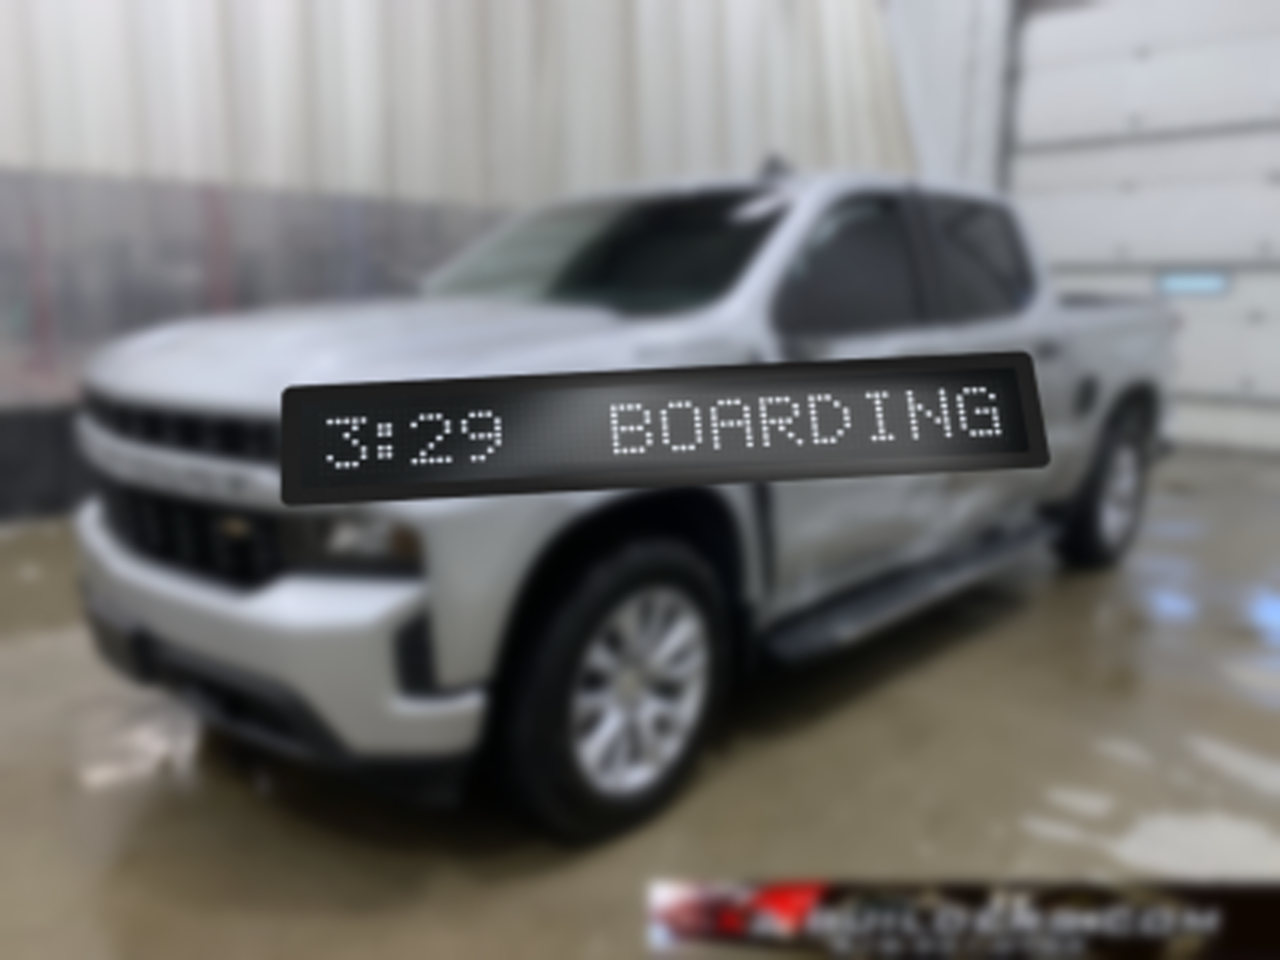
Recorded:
h=3 m=29
